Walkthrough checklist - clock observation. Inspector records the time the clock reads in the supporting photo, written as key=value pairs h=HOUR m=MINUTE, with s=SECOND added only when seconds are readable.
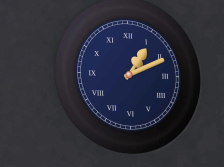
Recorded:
h=1 m=11
